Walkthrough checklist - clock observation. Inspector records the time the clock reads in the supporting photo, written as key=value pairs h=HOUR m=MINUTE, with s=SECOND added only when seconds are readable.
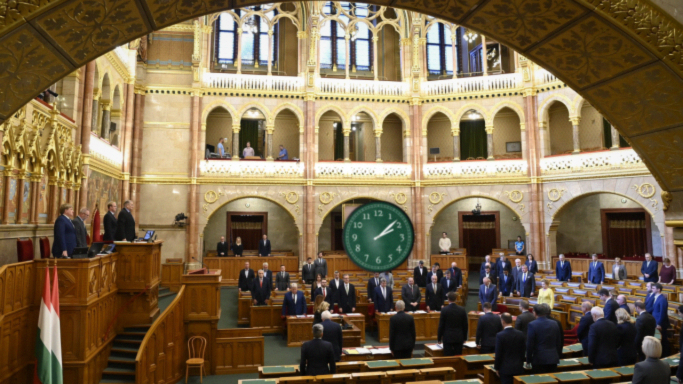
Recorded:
h=2 m=8
